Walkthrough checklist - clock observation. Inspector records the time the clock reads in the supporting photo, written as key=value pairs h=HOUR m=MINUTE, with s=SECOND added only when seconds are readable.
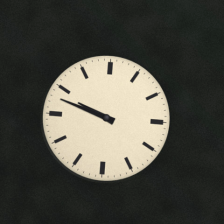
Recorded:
h=9 m=48
